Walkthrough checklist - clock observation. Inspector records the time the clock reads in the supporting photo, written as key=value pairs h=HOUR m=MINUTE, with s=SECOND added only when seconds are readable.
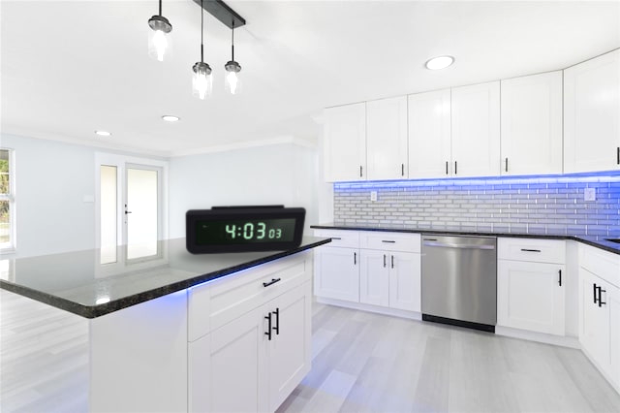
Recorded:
h=4 m=3 s=3
